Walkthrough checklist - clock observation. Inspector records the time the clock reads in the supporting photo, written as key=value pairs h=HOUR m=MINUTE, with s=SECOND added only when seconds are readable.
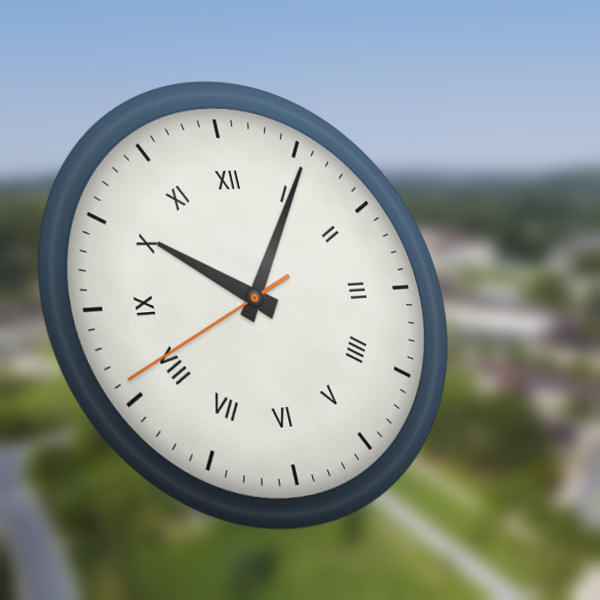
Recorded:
h=10 m=5 s=41
